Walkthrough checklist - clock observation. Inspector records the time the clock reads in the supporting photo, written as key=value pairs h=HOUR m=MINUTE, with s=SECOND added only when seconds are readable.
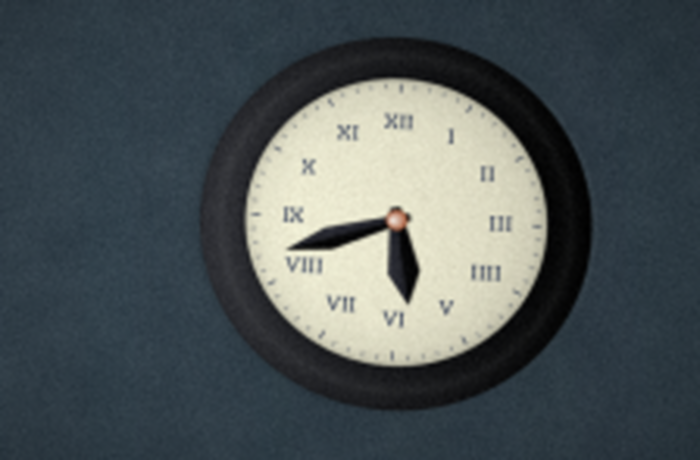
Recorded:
h=5 m=42
